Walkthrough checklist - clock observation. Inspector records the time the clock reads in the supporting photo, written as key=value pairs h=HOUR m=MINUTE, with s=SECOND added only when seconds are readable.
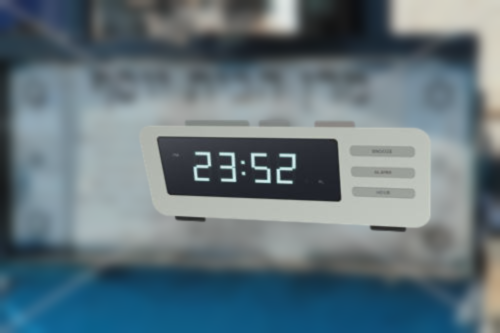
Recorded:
h=23 m=52
